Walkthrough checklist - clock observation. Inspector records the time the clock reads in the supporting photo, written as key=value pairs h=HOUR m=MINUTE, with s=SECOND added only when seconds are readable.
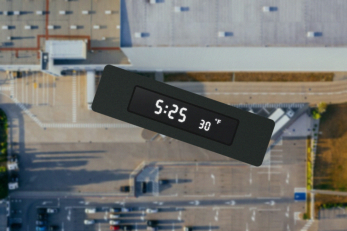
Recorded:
h=5 m=25
